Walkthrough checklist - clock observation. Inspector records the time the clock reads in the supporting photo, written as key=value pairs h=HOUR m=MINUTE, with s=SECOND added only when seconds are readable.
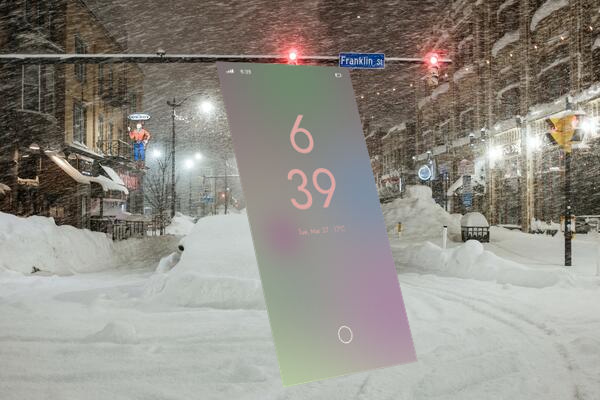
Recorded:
h=6 m=39
